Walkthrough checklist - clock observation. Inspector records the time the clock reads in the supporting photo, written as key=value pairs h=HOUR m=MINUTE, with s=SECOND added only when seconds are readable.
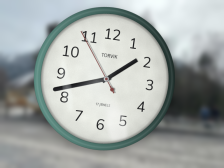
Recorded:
h=1 m=41 s=54
